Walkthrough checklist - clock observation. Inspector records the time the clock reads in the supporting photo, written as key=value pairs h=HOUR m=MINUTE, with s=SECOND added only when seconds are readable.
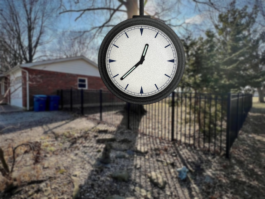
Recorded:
h=12 m=38
